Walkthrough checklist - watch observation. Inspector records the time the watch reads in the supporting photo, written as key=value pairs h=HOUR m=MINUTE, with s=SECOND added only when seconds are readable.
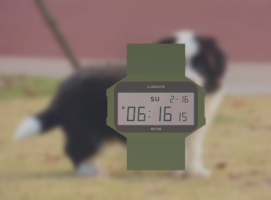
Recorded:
h=6 m=16 s=15
